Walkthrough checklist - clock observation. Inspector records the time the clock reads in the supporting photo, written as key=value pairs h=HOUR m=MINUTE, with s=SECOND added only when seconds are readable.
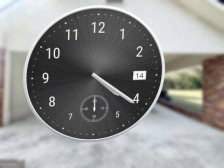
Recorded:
h=4 m=21
